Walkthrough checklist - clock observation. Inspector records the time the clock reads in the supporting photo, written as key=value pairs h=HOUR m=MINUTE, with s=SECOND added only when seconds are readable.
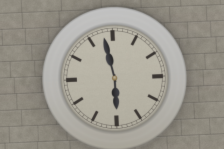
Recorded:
h=5 m=58
